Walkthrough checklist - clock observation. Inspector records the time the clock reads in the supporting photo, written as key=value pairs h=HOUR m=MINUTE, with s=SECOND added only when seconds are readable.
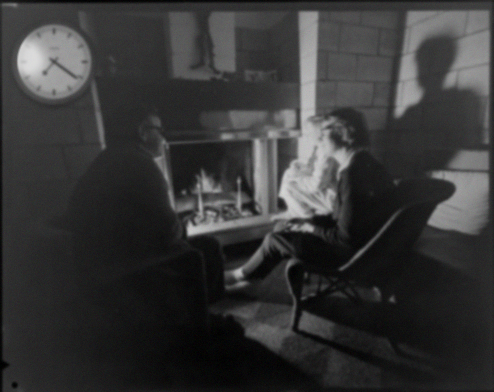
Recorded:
h=7 m=21
